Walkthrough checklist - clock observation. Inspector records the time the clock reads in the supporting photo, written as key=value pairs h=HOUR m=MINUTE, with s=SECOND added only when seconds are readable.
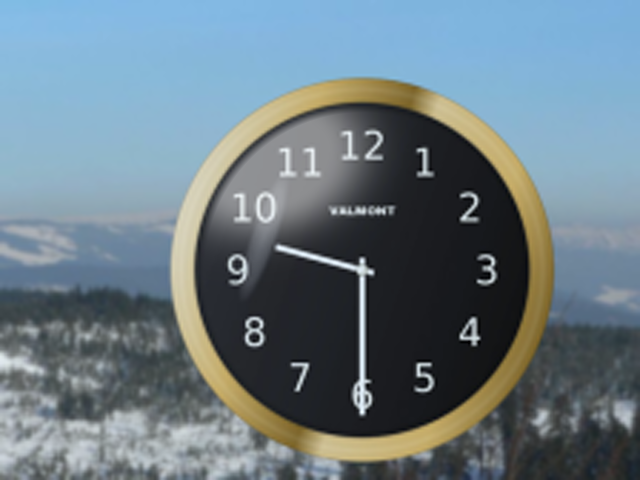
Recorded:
h=9 m=30
